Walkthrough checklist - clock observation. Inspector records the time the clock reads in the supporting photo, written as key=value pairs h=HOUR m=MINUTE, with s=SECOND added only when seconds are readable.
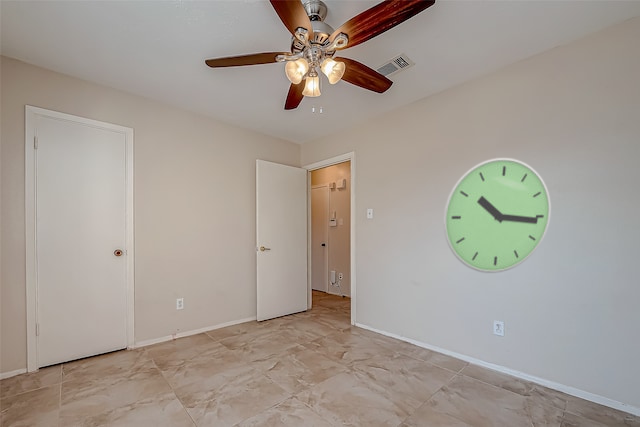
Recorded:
h=10 m=16
